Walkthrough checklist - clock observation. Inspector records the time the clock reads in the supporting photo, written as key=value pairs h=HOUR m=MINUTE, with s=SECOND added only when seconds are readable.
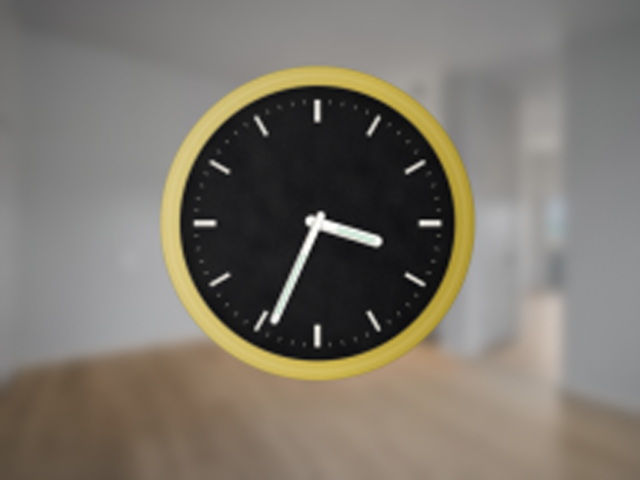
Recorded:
h=3 m=34
